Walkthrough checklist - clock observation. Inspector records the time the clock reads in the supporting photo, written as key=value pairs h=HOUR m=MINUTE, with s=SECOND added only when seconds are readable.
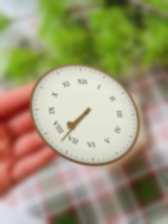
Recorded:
h=7 m=37
